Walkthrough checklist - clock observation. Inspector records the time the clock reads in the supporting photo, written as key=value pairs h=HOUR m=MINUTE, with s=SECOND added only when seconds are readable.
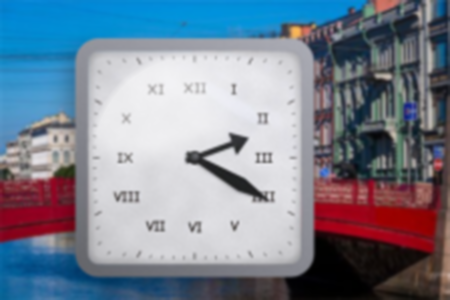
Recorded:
h=2 m=20
